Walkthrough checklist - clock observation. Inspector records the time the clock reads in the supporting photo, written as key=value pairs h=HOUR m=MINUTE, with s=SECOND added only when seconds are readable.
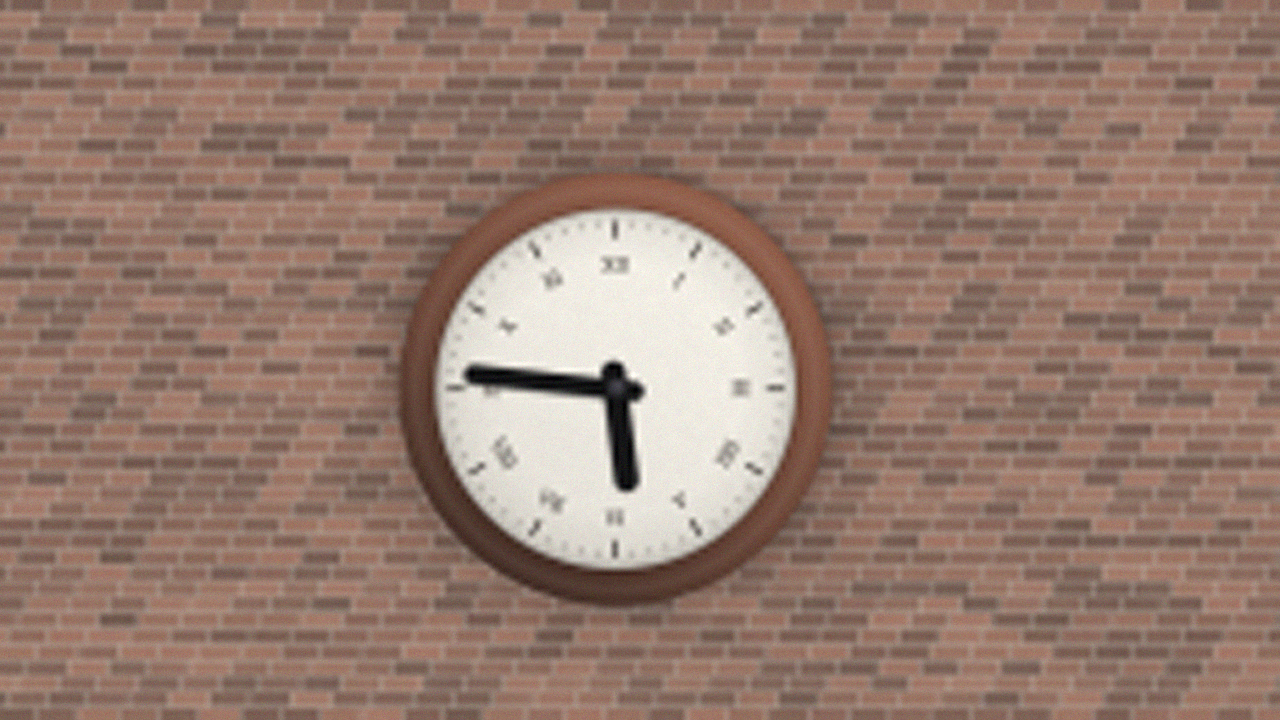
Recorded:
h=5 m=46
